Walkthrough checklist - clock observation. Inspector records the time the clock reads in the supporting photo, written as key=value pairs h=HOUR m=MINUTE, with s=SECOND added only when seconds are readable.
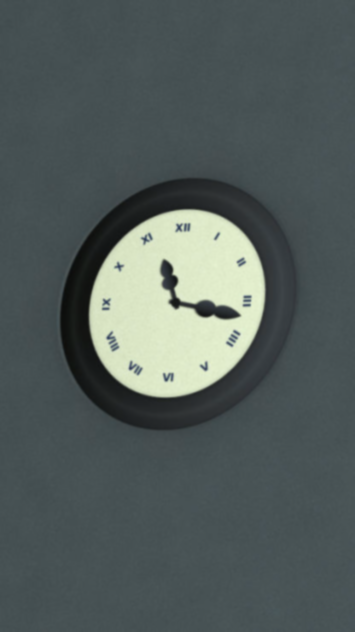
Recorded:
h=11 m=17
